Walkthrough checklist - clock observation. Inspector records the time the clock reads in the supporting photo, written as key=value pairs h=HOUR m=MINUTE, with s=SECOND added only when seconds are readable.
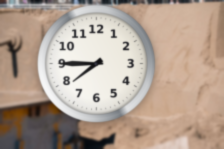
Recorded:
h=7 m=45
